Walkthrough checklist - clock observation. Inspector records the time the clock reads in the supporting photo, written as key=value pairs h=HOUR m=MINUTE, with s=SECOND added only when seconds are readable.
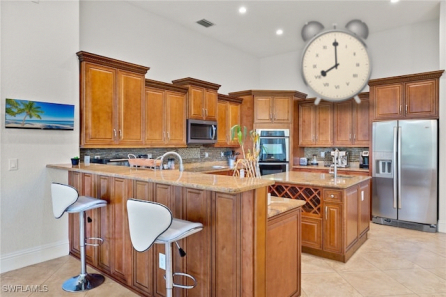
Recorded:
h=8 m=0
